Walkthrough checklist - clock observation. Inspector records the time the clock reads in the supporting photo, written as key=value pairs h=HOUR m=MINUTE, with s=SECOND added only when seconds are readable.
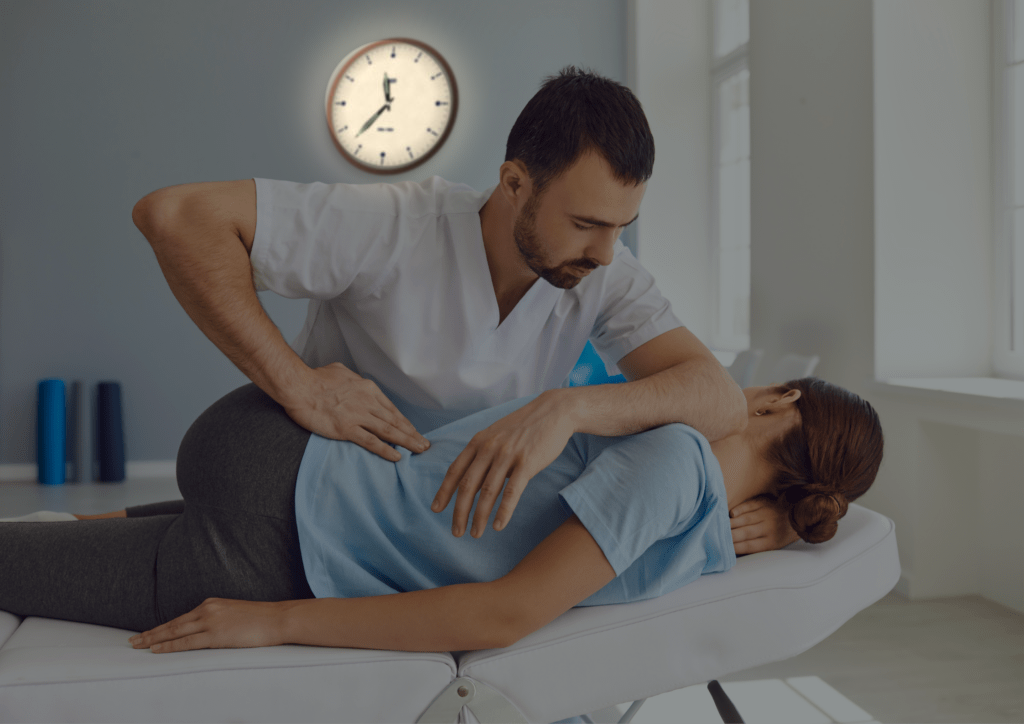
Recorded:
h=11 m=37
